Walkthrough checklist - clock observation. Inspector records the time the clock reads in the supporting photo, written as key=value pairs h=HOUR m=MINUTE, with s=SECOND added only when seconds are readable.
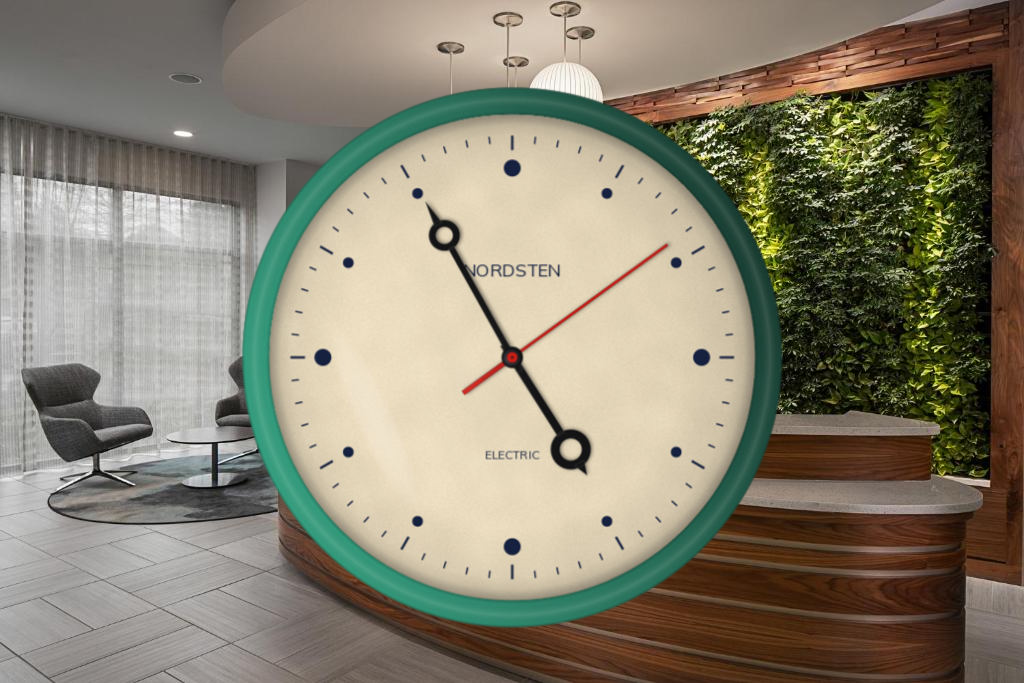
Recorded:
h=4 m=55 s=9
